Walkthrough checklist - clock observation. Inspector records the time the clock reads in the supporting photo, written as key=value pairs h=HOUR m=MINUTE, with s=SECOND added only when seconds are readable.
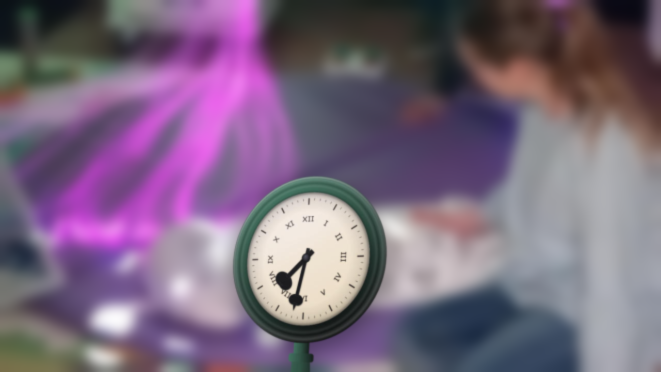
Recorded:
h=7 m=32
